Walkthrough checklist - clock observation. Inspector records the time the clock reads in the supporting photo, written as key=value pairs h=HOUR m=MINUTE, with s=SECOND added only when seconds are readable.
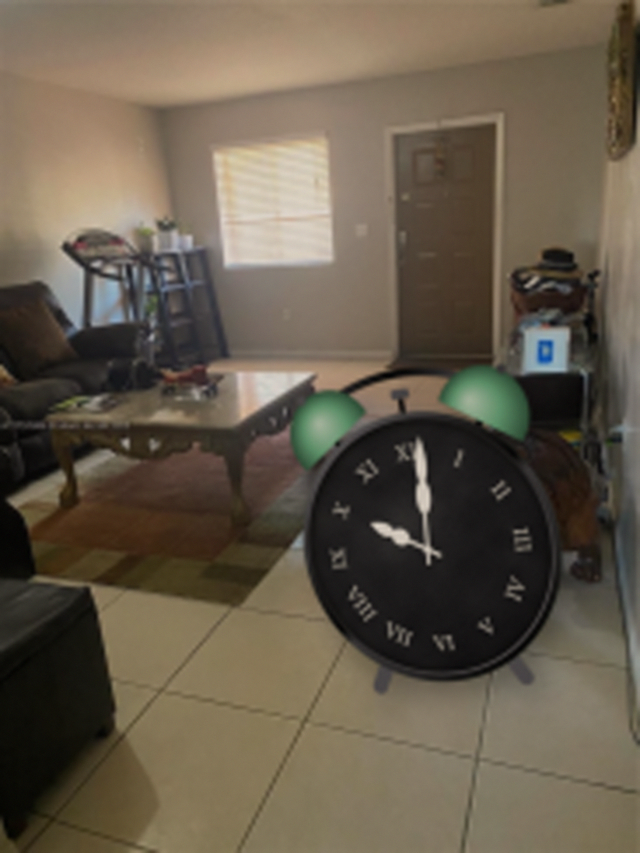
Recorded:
h=10 m=1
